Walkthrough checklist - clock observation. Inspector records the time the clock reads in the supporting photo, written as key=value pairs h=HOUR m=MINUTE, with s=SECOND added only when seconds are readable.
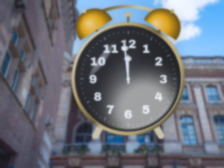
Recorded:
h=11 m=59
